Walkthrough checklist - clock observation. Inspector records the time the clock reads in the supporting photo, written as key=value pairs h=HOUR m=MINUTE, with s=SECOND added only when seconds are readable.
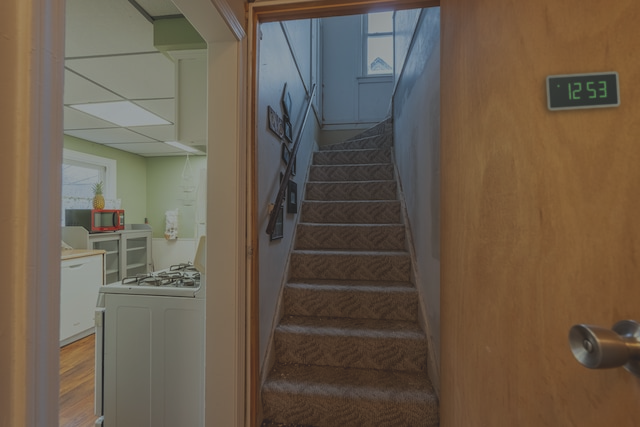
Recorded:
h=12 m=53
